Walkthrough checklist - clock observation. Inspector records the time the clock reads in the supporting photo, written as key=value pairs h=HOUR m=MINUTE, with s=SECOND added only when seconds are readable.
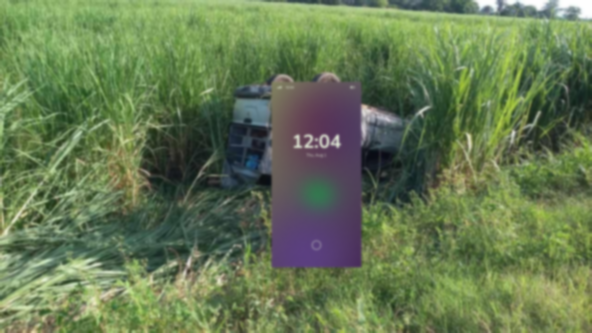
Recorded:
h=12 m=4
